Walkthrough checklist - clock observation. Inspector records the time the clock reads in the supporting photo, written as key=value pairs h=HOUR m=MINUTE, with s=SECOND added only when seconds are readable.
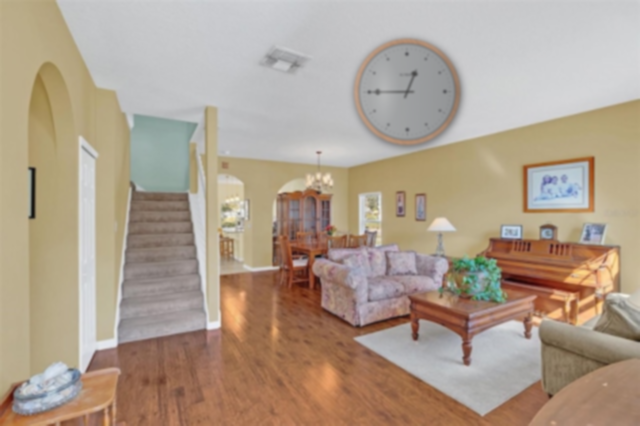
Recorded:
h=12 m=45
